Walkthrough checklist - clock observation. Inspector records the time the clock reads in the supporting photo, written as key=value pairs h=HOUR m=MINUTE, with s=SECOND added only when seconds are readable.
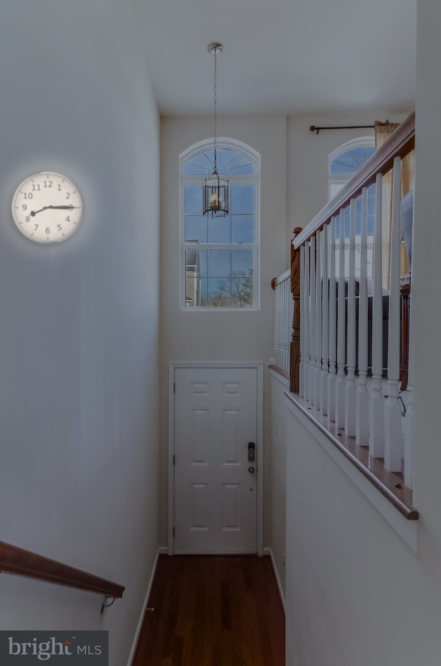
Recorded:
h=8 m=15
